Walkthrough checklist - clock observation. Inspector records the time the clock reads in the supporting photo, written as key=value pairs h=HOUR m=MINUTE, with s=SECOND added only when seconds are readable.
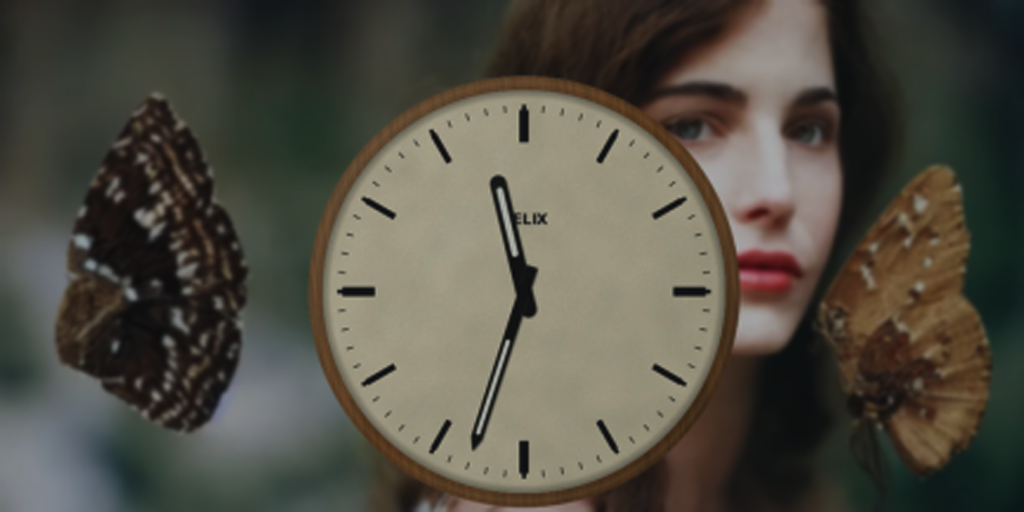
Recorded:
h=11 m=33
